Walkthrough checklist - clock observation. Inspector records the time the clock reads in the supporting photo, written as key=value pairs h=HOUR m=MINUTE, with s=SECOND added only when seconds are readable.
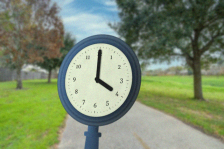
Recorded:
h=4 m=0
